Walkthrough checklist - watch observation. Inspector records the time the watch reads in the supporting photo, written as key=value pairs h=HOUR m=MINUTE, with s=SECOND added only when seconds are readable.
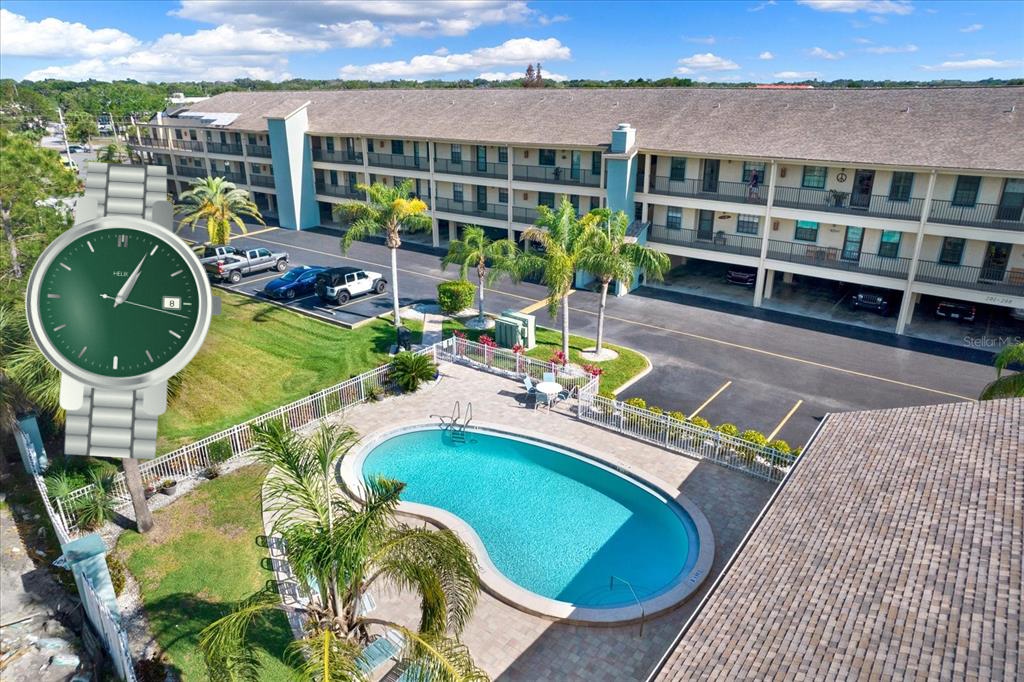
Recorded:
h=1 m=4 s=17
